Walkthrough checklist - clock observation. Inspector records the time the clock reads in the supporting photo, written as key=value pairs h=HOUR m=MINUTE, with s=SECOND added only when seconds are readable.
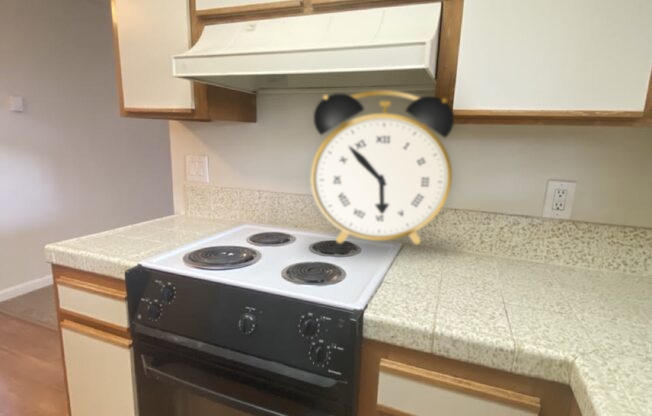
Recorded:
h=5 m=53
